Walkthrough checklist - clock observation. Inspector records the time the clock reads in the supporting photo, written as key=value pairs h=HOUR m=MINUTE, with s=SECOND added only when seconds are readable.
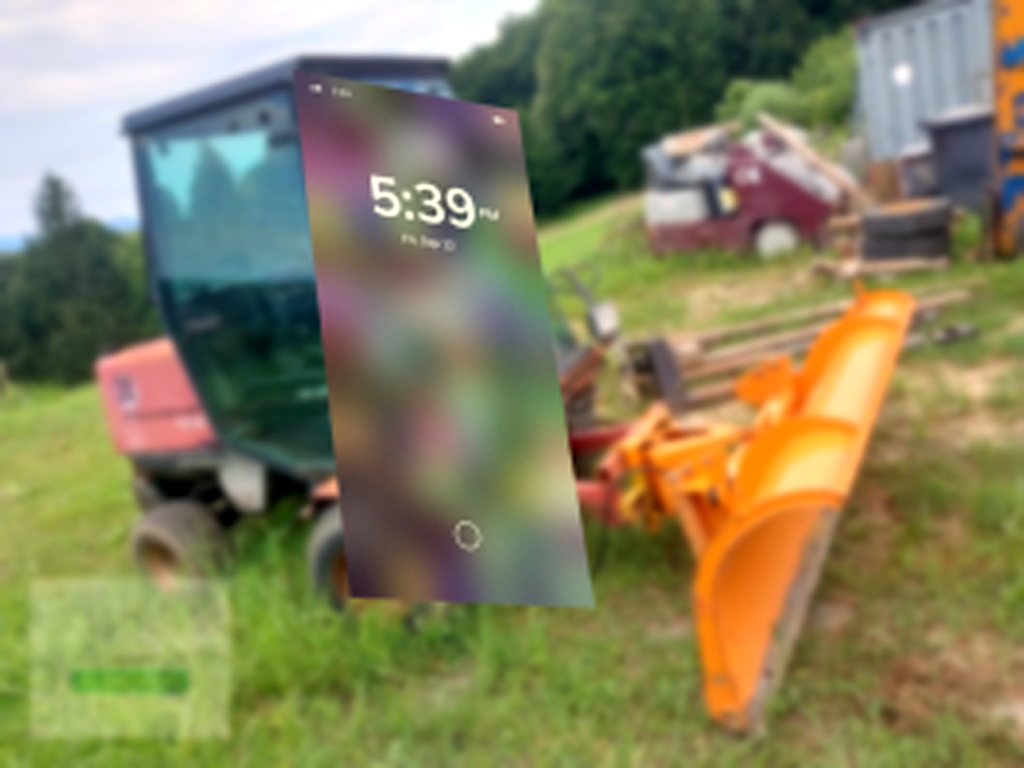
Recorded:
h=5 m=39
